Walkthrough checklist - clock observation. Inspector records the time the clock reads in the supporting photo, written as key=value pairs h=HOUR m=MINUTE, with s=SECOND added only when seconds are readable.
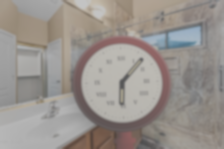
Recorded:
h=6 m=7
